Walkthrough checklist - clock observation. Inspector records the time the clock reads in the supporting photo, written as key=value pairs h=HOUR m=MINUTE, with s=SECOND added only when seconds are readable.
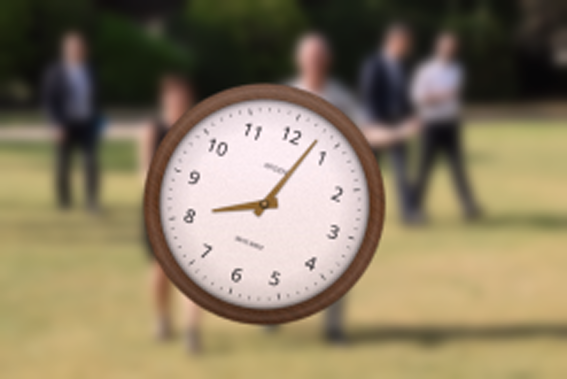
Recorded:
h=8 m=3
